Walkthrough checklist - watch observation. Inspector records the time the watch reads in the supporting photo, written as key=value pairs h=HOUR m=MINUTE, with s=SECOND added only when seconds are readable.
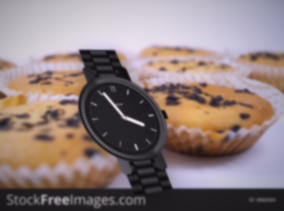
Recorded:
h=3 m=56
